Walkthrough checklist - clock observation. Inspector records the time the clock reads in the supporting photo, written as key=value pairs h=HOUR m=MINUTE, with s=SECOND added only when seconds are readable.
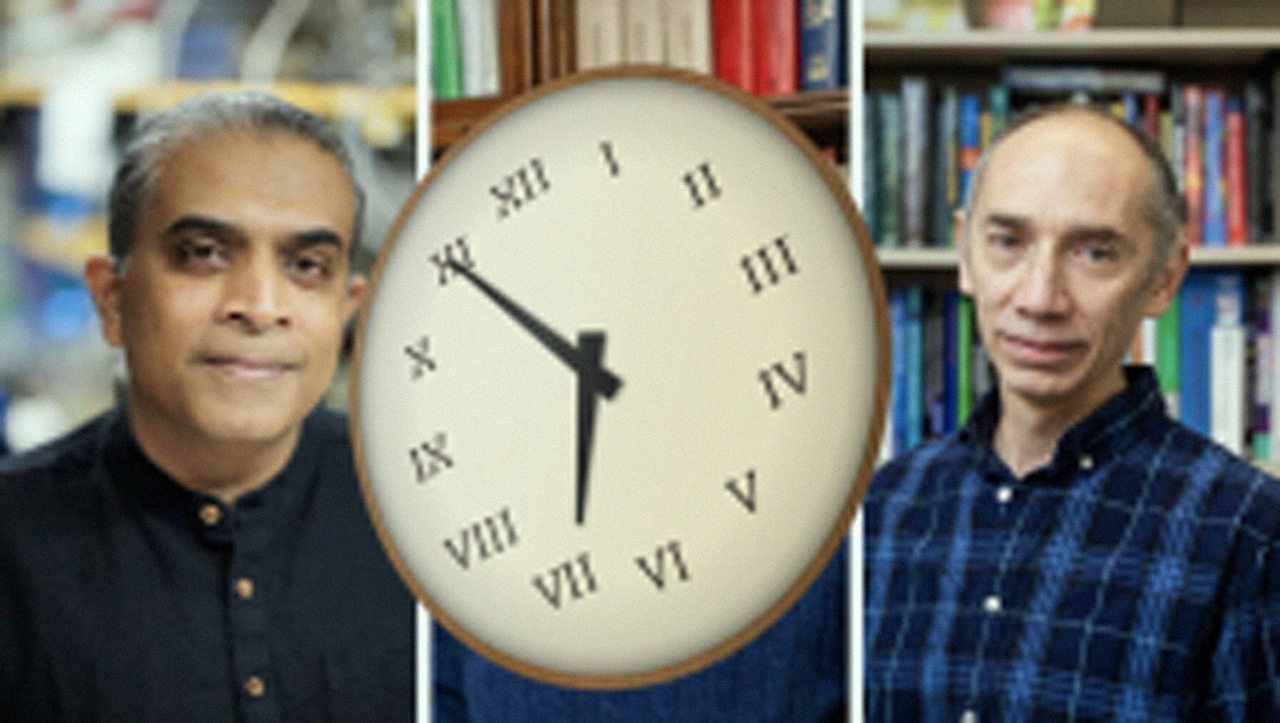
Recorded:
h=6 m=55
